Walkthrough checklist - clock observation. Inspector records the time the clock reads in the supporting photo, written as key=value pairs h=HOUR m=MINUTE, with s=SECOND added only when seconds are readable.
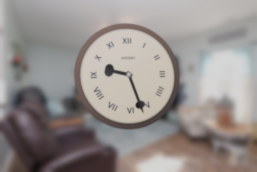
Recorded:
h=9 m=27
